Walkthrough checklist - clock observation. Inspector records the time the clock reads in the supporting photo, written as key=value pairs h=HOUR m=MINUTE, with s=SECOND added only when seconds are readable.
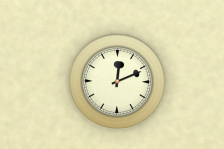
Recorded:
h=12 m=11
